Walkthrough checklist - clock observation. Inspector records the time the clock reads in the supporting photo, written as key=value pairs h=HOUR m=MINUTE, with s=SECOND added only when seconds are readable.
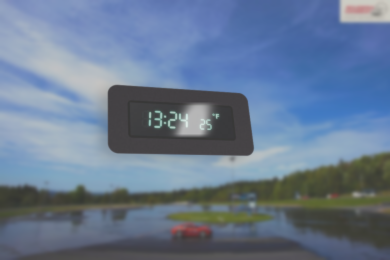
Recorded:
h=13 m=24
